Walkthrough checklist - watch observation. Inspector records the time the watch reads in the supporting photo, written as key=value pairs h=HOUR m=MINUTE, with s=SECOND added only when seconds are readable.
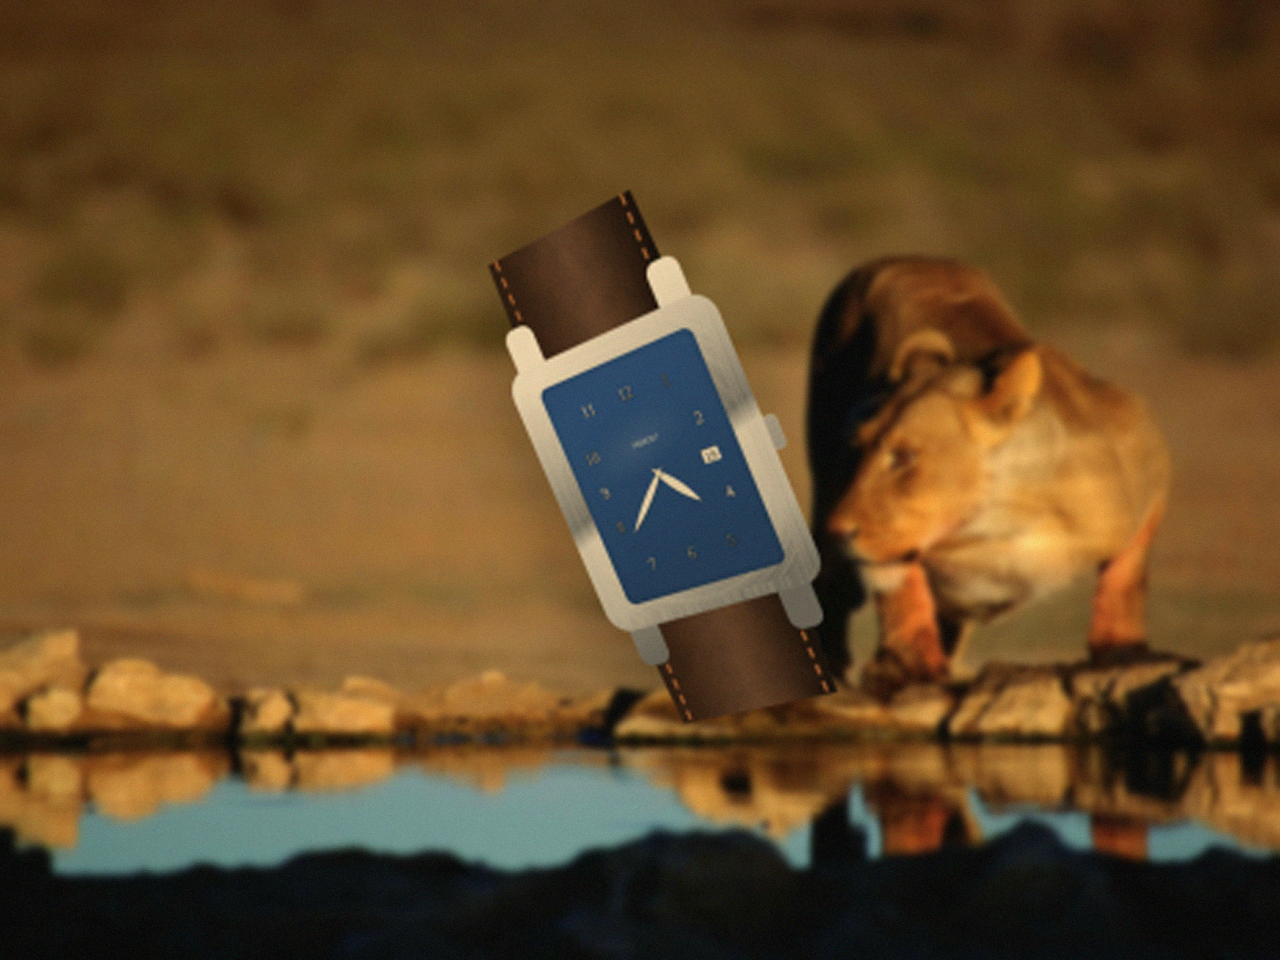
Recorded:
h=4 m=38
